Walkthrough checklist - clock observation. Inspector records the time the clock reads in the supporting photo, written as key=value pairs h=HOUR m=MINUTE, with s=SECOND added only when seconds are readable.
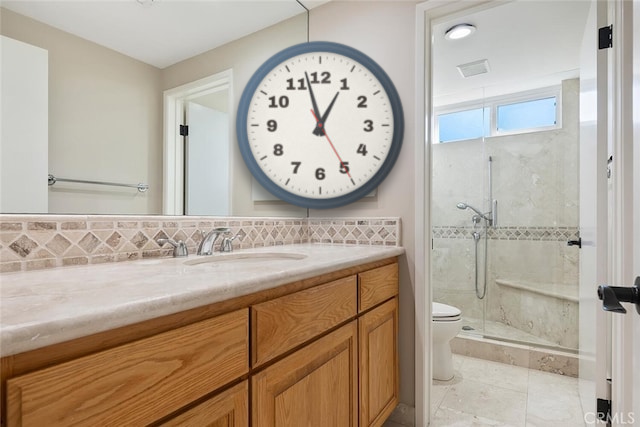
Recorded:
h=12 m=57 s=25
